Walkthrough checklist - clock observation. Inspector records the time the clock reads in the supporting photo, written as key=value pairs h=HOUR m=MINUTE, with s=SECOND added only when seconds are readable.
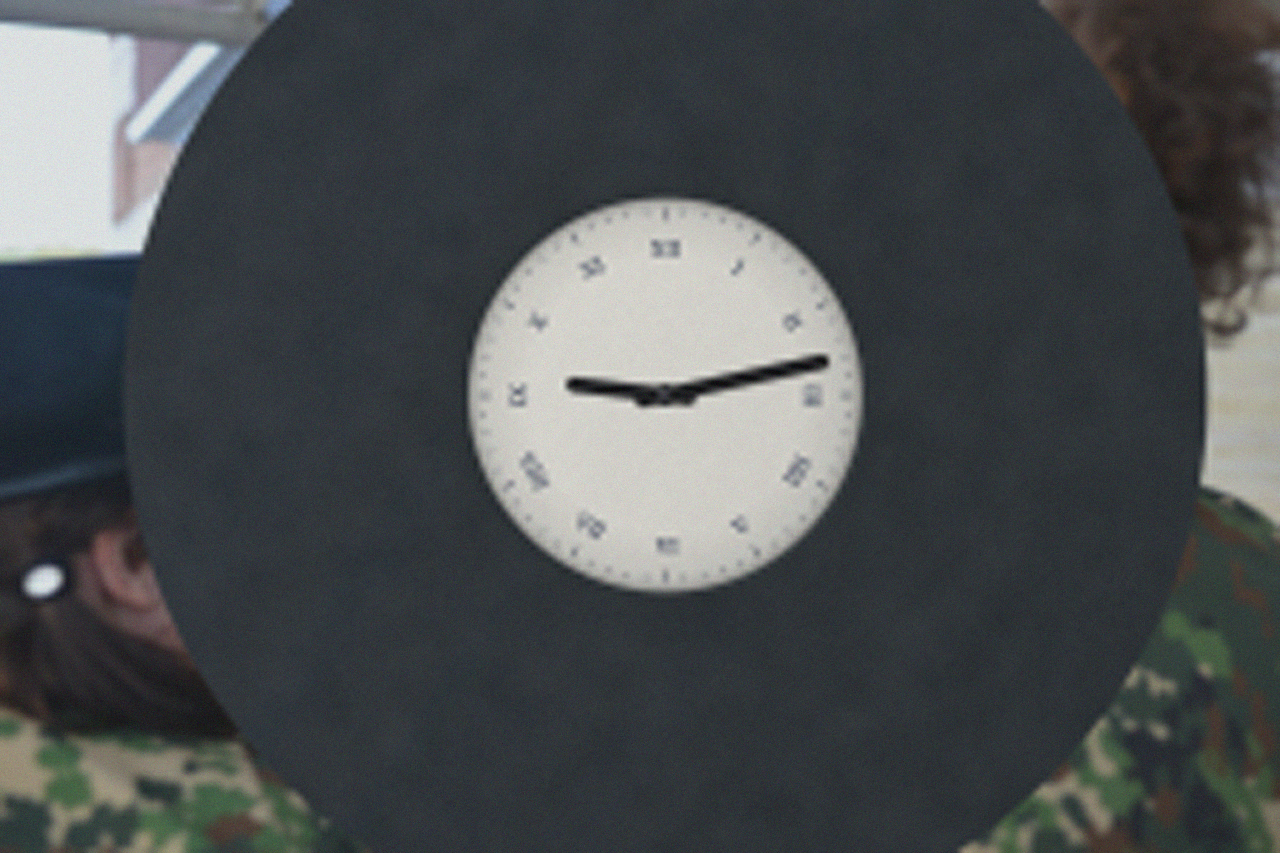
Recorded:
h=9 m=13
